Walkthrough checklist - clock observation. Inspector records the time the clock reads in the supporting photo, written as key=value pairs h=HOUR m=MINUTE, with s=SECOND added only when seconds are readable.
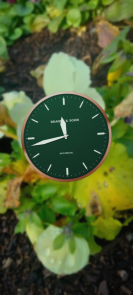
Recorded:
h=11 m=43
